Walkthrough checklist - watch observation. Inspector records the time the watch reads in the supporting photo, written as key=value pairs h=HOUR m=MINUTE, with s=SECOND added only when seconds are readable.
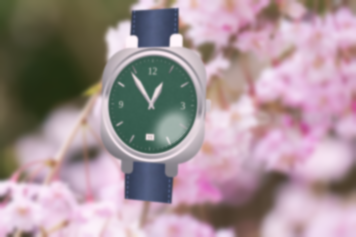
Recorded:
h=12 m=54
